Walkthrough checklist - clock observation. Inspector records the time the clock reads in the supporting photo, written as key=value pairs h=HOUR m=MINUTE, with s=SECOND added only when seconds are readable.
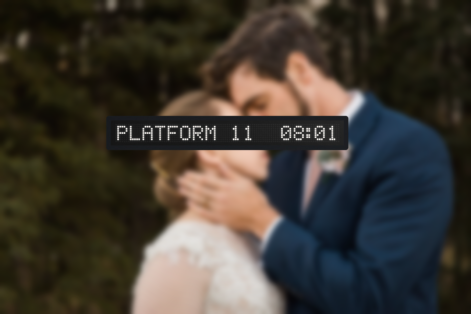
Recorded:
h=8 m=1
